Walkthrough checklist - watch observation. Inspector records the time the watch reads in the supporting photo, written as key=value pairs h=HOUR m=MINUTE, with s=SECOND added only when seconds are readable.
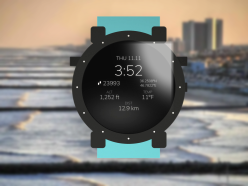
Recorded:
h=3 m=52
